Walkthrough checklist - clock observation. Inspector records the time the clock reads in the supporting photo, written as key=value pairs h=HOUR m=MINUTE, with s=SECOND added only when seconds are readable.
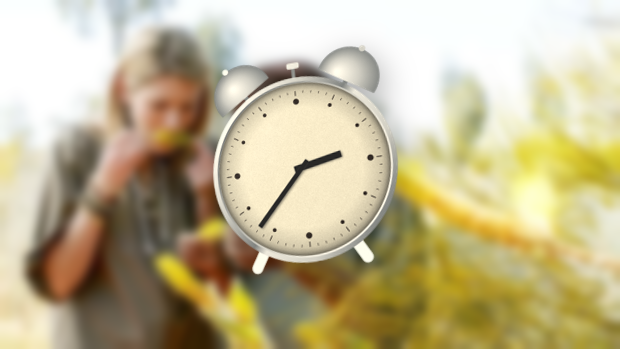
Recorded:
h=2 m=37
